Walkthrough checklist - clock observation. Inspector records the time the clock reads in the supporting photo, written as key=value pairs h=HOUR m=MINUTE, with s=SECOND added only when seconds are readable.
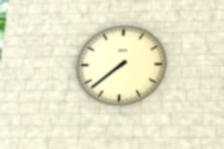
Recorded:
h=7 m=38
